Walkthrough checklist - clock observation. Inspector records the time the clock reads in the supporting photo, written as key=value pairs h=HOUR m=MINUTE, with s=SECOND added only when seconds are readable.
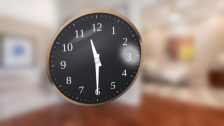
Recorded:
h=11 m=30
